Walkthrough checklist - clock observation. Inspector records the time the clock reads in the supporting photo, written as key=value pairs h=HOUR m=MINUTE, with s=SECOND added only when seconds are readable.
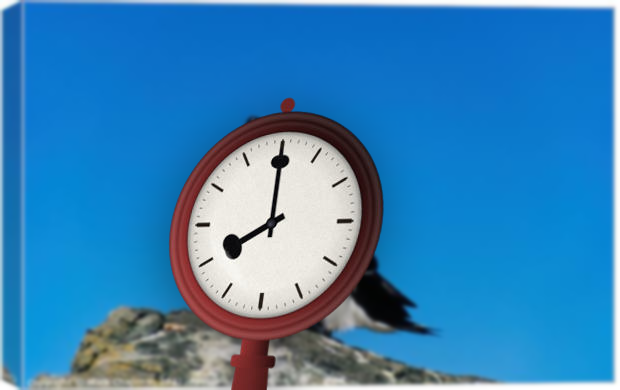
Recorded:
h=8 m=0
